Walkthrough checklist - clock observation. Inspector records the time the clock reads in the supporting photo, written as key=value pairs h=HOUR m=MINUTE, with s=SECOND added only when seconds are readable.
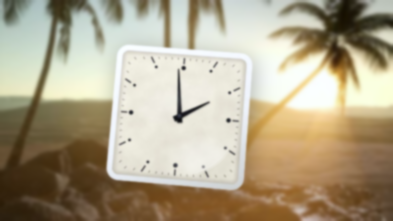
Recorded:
h=1 m=59
